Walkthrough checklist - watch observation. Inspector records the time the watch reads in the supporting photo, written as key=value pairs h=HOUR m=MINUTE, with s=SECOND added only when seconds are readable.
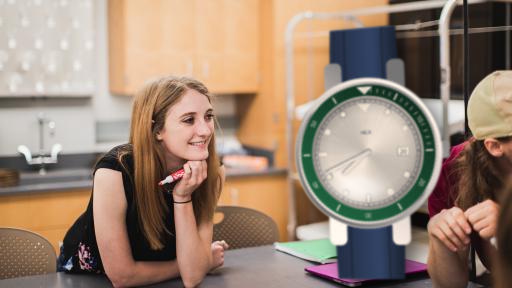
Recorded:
h=7 m=41
